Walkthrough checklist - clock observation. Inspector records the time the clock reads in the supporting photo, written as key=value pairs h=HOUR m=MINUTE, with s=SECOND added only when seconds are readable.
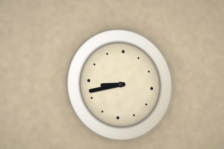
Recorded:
h=8 m=42
